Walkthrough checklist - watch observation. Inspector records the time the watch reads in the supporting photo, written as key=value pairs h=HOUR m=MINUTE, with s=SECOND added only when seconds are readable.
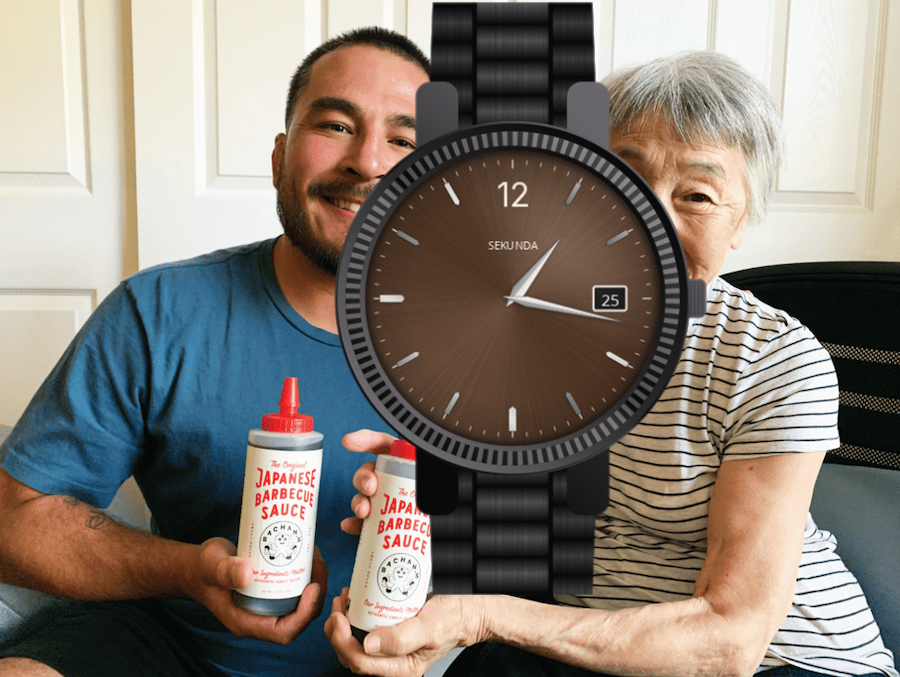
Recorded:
h=1 m=17
